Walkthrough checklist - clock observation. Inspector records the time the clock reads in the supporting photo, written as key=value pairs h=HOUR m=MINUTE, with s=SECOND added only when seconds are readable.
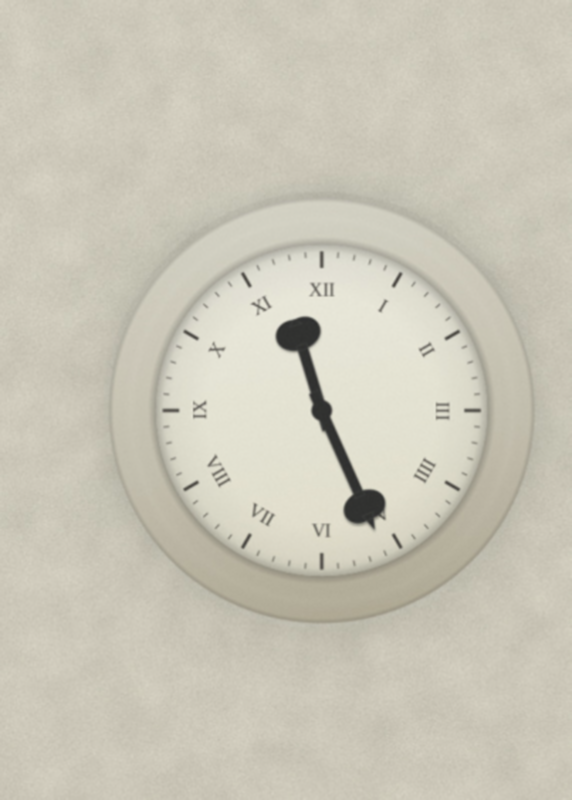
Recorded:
h=11 m=26
